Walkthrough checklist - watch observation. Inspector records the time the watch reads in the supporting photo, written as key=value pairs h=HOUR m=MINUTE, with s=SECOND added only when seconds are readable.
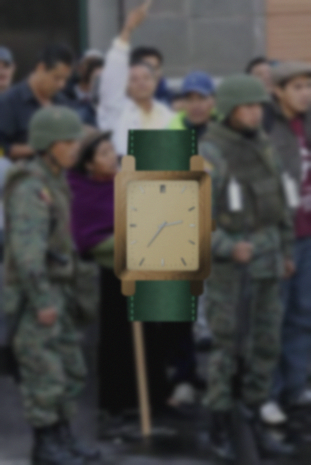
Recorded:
h=2 m=36
